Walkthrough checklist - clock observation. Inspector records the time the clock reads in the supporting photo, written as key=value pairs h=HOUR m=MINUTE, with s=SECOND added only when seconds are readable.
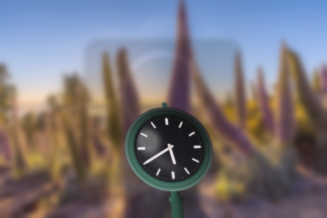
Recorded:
h=5 m=40
